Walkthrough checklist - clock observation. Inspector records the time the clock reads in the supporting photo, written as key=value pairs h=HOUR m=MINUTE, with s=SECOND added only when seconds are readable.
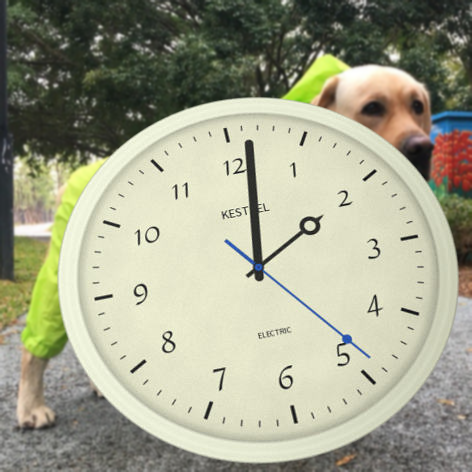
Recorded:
h=2 m=1 s=24
